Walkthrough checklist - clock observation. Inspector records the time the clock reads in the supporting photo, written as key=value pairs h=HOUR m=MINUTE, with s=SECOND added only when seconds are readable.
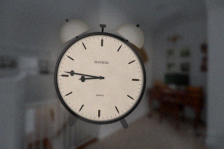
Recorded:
h=8 m=46
